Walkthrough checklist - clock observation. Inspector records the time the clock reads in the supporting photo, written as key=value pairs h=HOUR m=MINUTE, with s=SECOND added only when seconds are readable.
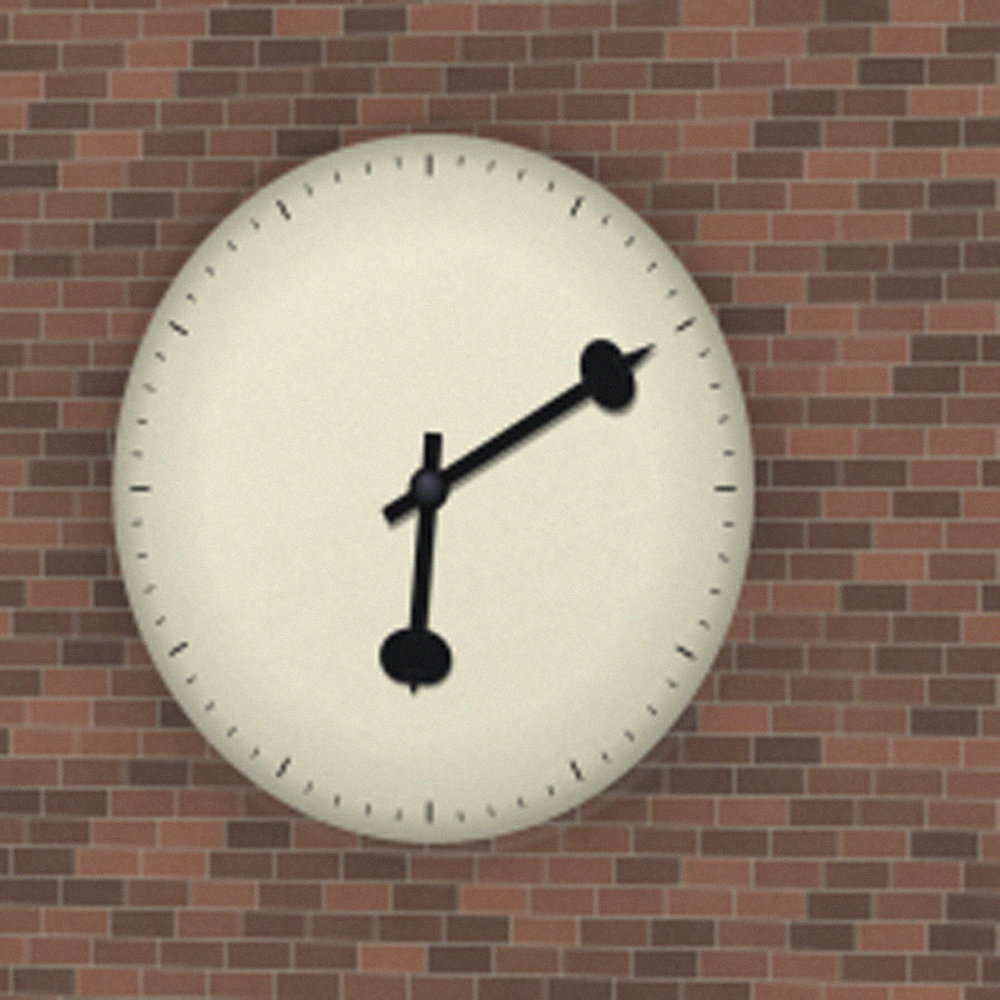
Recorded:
h=6 m=10
